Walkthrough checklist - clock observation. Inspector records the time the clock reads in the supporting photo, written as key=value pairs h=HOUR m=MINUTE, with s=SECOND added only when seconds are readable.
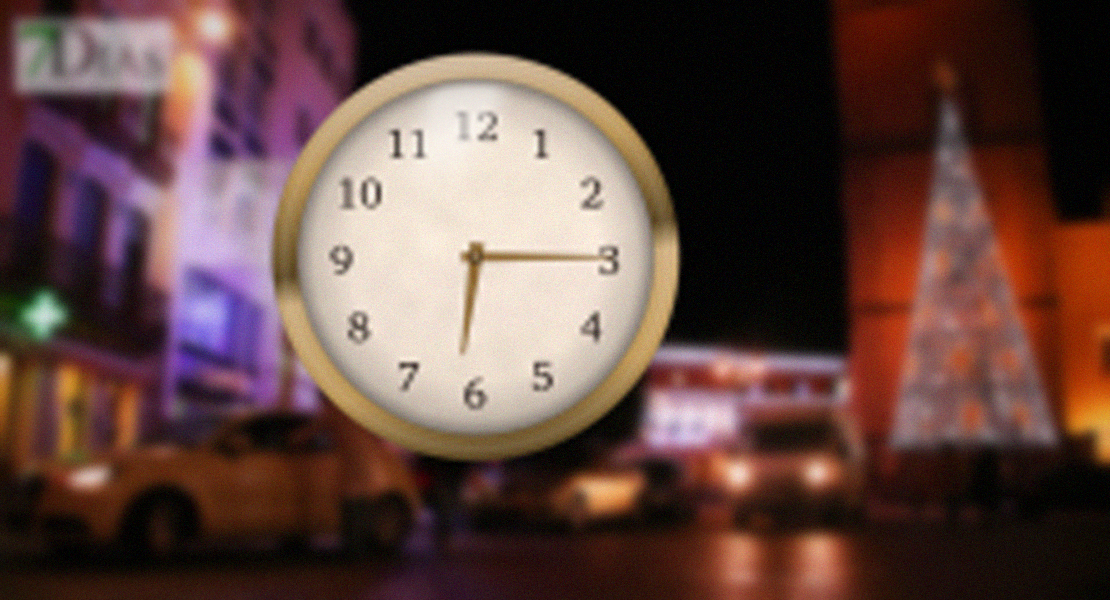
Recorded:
h=6 m=15
